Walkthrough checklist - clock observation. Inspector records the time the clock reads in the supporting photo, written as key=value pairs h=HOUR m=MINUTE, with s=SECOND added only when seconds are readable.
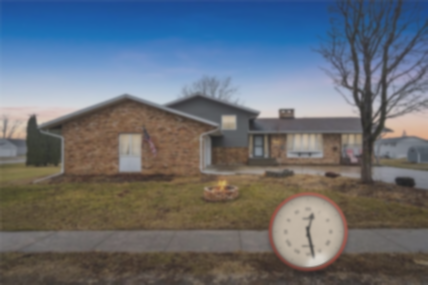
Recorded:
h=12 m=28
